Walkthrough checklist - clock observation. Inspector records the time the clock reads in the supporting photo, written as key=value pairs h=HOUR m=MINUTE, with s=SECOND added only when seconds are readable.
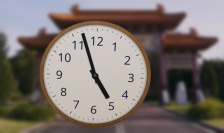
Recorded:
h=4 m=57
